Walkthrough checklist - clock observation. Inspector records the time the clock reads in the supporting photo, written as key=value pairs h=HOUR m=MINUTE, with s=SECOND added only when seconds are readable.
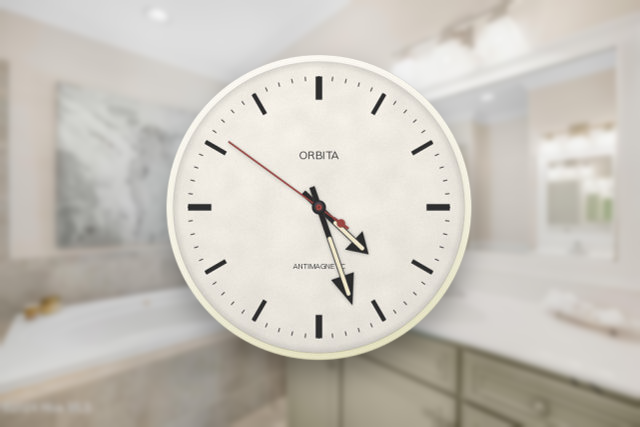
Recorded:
h=4 m=26 s=51
